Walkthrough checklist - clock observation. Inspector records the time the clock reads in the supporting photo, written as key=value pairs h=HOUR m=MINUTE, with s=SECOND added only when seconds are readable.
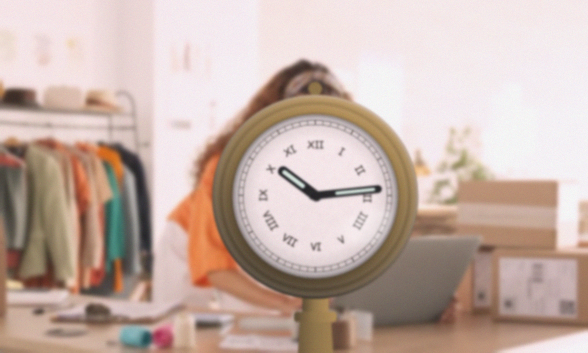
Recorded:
h=10 m=14
